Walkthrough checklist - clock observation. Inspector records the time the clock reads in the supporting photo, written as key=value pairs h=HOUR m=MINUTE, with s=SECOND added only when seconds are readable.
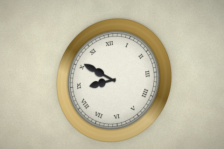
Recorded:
h=8 m=51
